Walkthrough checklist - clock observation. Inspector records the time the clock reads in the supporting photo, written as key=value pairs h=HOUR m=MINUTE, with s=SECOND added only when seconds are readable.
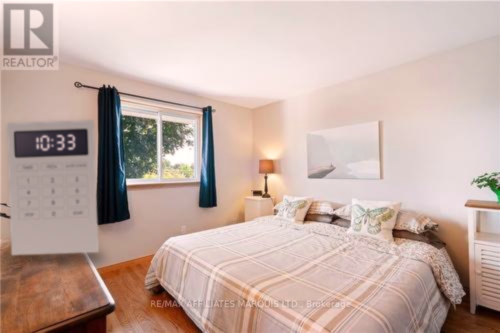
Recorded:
h=10 m=33
